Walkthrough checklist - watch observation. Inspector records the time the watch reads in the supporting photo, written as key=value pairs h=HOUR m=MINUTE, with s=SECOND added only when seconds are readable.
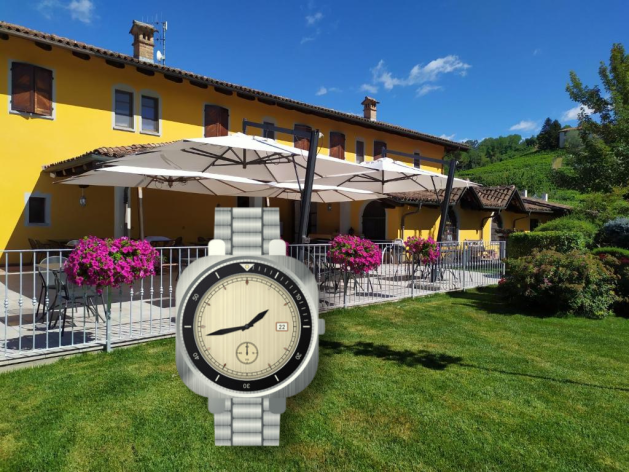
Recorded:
h=1 m=43
